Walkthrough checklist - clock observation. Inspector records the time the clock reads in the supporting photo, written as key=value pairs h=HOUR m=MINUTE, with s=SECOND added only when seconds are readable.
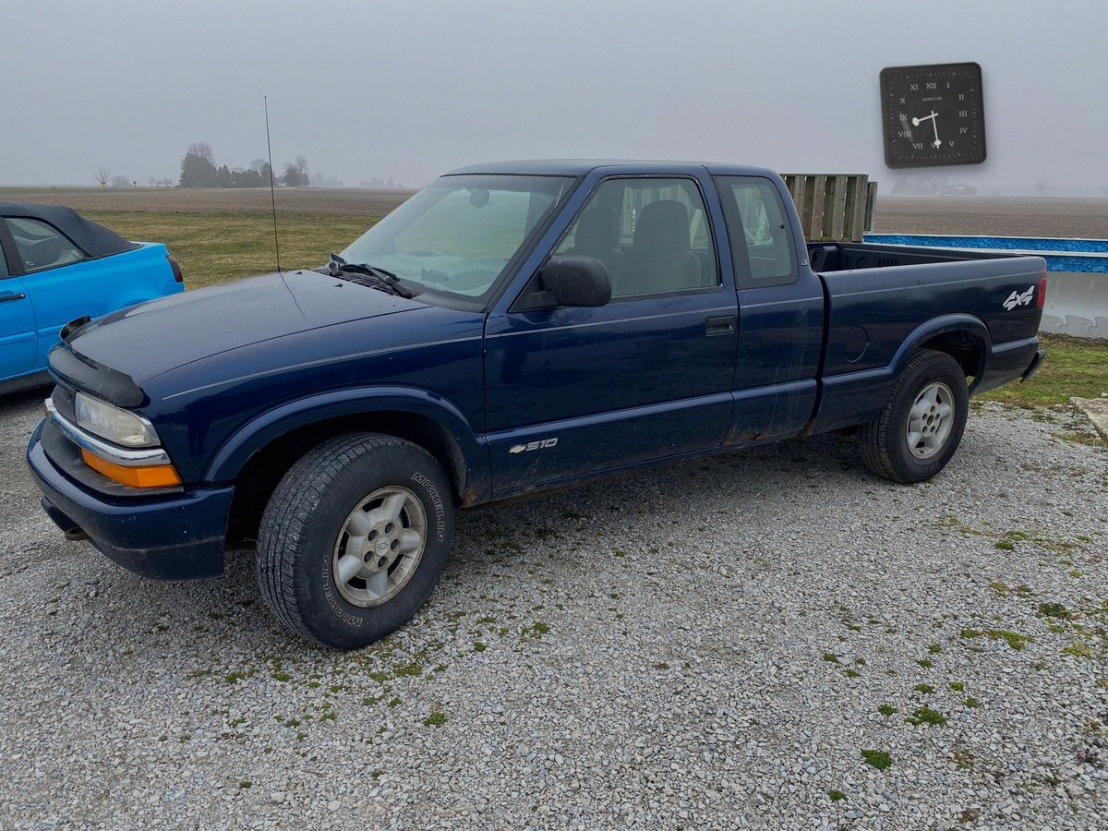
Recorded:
h=8 m=29
